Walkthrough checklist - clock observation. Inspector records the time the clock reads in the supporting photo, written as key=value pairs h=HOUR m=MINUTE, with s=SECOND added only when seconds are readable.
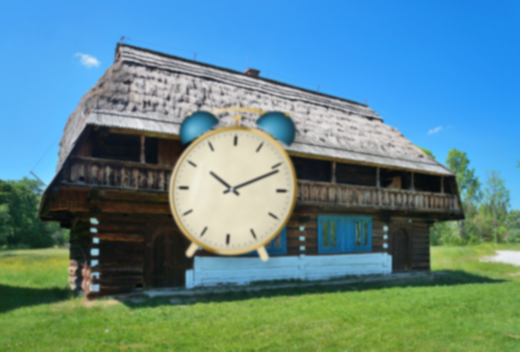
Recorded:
h=10 m=11
